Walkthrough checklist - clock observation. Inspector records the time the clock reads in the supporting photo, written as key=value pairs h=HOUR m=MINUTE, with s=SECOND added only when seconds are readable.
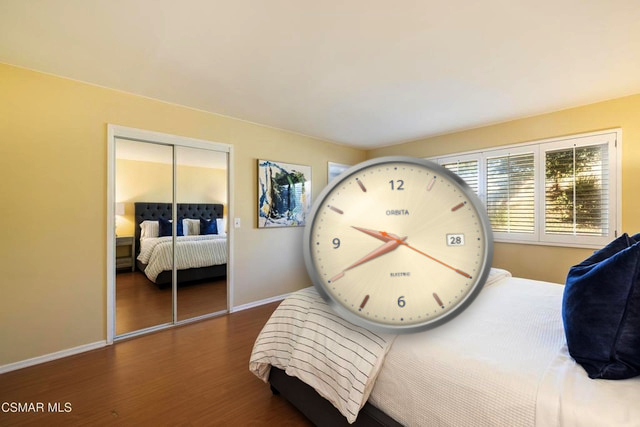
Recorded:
h=9 m=40 s=20
